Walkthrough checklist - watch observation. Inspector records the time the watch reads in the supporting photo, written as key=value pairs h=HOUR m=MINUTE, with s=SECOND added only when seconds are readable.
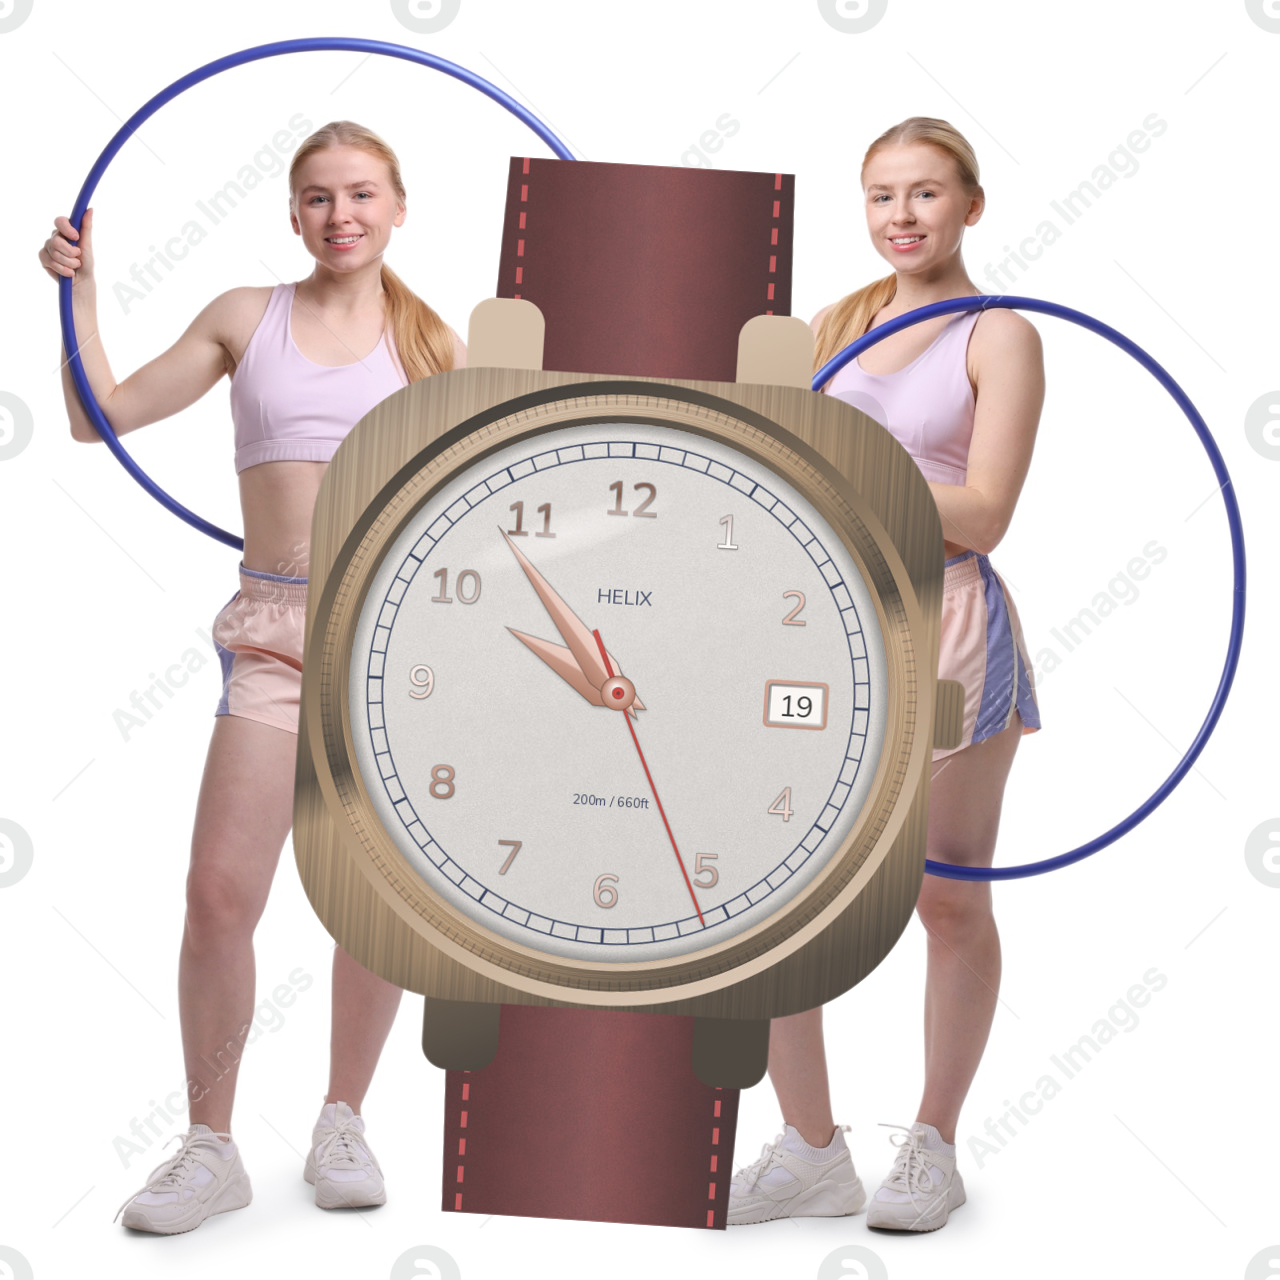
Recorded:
h=9 m=53 s=26
